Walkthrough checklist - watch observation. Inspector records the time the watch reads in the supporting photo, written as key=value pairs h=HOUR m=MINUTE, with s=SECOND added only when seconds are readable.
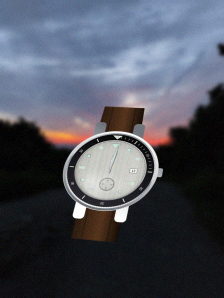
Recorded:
h=12 m=1
